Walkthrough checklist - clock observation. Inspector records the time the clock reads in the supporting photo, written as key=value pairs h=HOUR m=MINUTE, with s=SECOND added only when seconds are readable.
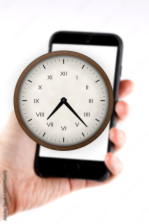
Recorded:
h=7 m=23
